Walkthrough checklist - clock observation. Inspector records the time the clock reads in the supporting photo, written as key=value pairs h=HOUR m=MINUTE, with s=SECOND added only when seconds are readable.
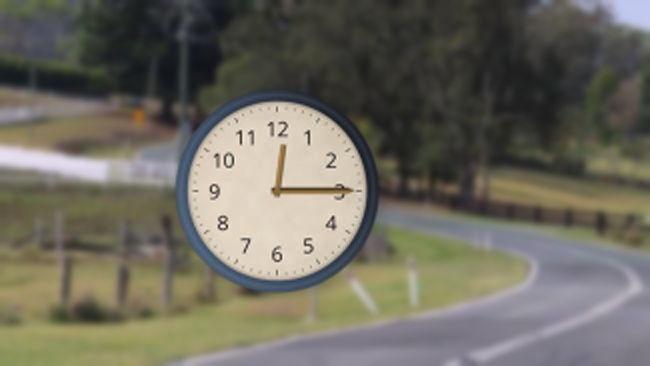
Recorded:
h=12 m=15
